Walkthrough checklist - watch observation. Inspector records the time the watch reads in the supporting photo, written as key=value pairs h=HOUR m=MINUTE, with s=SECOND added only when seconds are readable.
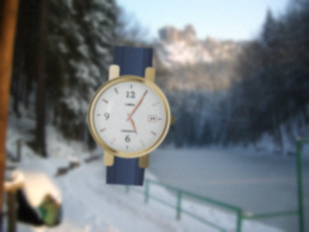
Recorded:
h=5 m=5
